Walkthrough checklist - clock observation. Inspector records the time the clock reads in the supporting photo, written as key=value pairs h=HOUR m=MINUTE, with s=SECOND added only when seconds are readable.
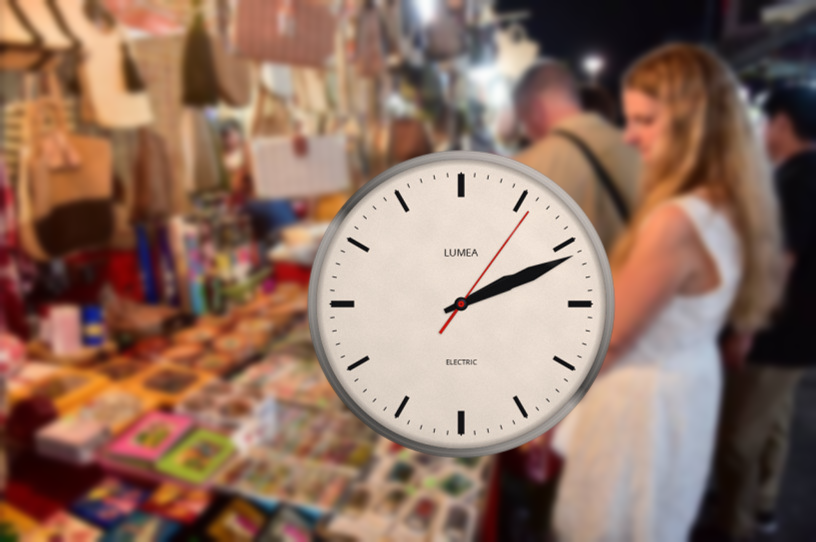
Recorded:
h=2 m=11 s=6
